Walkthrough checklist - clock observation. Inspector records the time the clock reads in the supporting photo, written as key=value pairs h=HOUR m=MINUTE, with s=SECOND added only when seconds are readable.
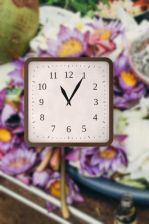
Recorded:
h=11 m=5
